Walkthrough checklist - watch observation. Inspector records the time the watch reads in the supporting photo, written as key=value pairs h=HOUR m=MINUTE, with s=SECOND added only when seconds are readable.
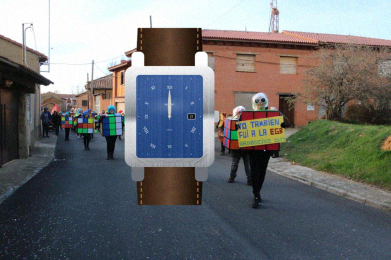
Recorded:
h=12 m=0
